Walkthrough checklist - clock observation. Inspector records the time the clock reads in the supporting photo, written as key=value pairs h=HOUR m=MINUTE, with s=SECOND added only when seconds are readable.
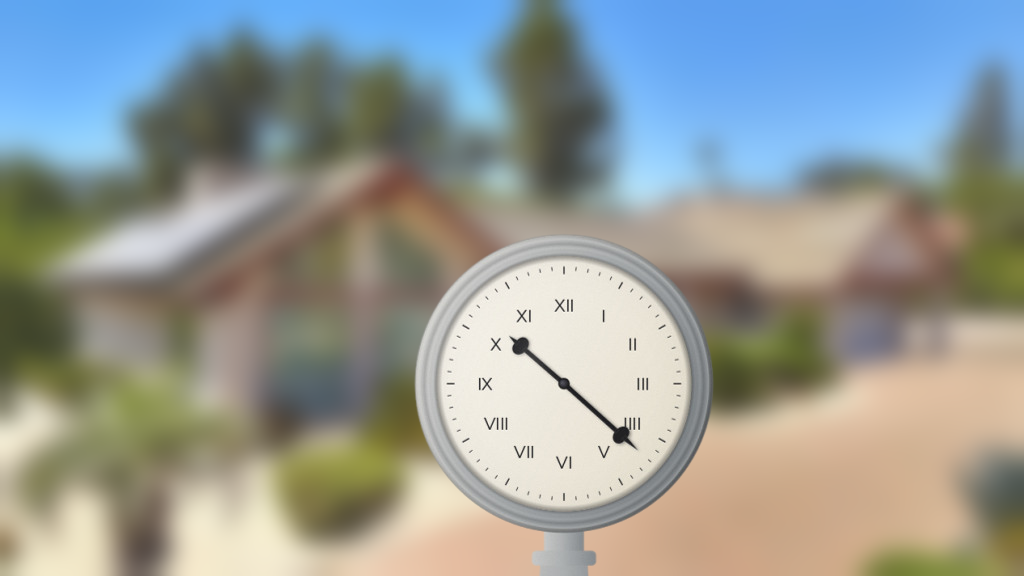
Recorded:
h=10 m=22
